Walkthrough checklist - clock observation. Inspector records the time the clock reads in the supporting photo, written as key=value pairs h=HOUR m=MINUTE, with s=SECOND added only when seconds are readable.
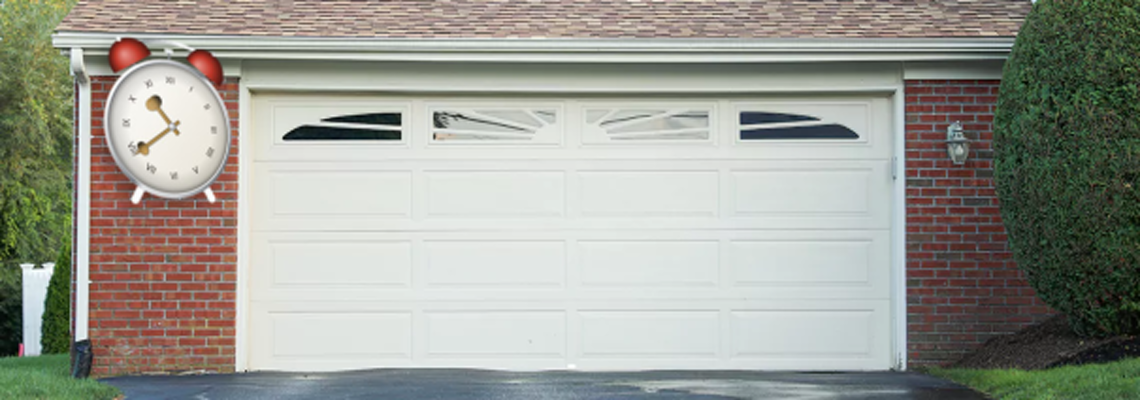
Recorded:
h=10 m=39
